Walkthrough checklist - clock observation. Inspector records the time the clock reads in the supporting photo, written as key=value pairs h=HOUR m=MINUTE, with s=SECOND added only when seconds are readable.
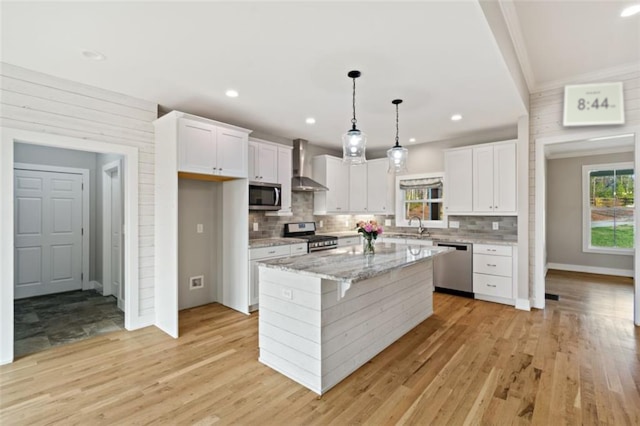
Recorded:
h=8 m=44
